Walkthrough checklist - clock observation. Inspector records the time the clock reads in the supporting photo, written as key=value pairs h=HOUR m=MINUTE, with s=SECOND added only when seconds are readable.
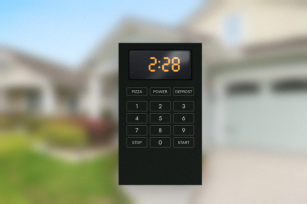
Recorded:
h=2 m=28
